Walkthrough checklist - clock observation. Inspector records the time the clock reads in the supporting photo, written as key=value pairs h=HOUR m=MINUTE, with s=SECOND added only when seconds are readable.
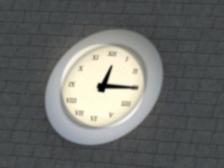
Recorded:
h=12 m=15
